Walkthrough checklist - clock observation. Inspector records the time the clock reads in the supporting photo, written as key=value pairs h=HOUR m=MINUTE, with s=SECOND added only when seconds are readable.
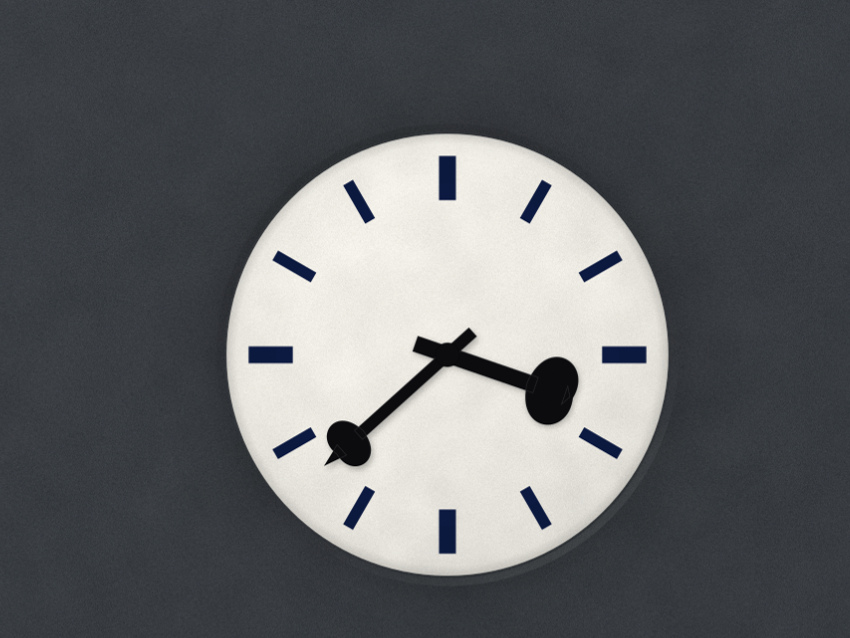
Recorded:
h=3 m=38
